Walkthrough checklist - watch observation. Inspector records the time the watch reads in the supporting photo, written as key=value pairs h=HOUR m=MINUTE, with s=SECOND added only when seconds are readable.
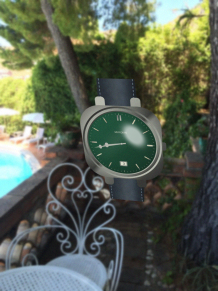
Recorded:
h=8 m=43
